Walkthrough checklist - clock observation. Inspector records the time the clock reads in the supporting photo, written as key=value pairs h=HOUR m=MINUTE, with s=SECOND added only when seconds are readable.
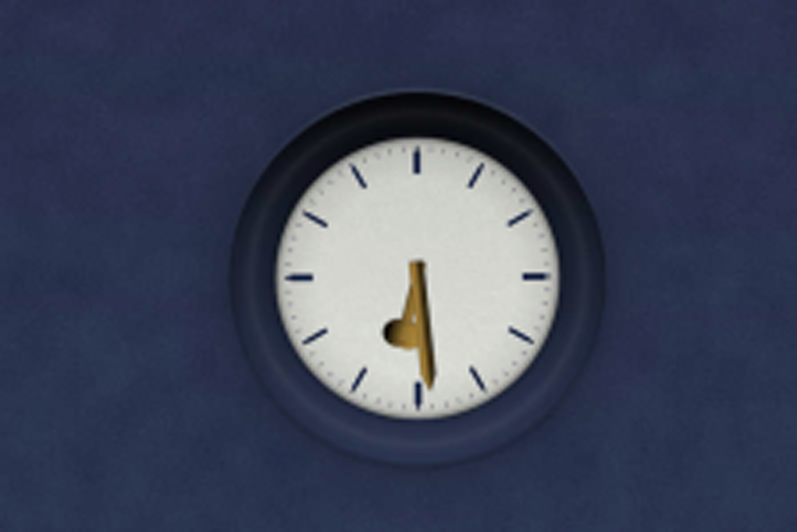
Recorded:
h=6 m=29
